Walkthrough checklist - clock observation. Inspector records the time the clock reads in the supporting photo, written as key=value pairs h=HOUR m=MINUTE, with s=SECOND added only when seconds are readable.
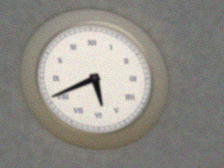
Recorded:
h=5 m=41
